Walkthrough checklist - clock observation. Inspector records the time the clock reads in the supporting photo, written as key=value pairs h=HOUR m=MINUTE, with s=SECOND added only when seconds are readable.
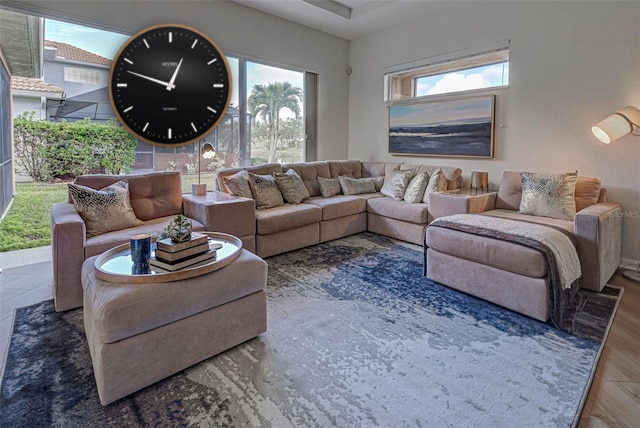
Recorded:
h=12 m=48
